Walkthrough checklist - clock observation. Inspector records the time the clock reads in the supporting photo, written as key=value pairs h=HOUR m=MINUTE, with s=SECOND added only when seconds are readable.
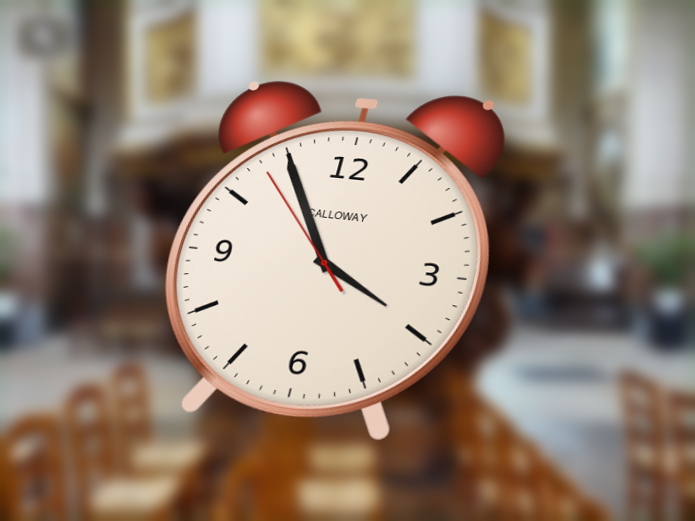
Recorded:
h=3 m=54 s=53
